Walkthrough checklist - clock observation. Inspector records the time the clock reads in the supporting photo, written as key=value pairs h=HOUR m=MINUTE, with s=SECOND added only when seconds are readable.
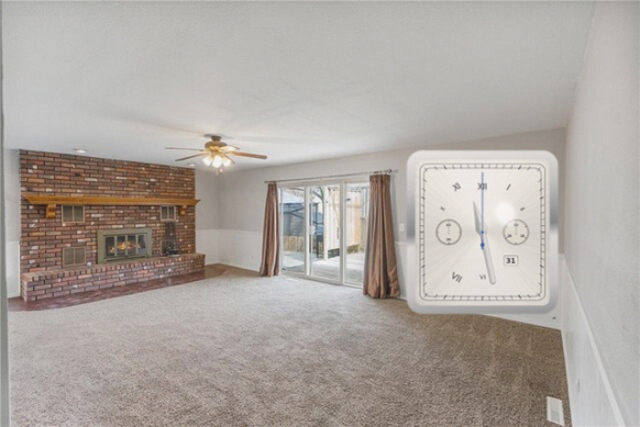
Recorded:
h=11 m=28
